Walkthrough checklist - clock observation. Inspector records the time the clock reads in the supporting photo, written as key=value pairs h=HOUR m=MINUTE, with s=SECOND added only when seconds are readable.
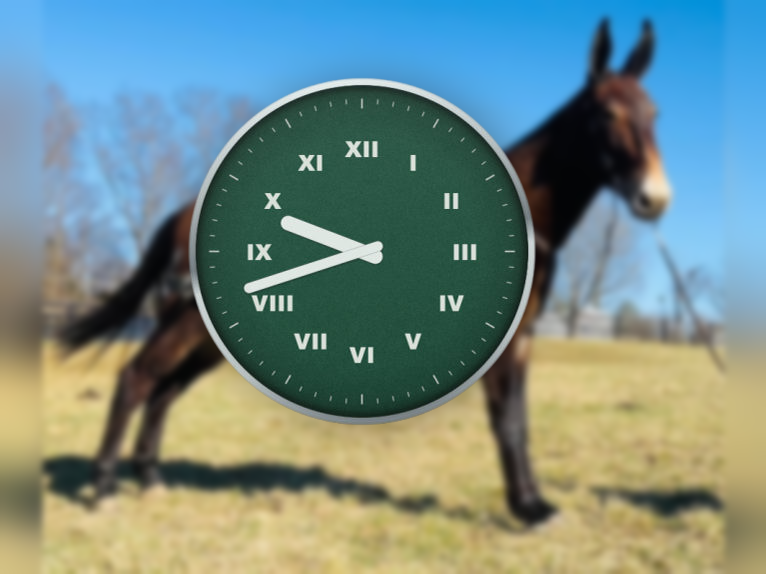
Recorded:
h=9 m=42
